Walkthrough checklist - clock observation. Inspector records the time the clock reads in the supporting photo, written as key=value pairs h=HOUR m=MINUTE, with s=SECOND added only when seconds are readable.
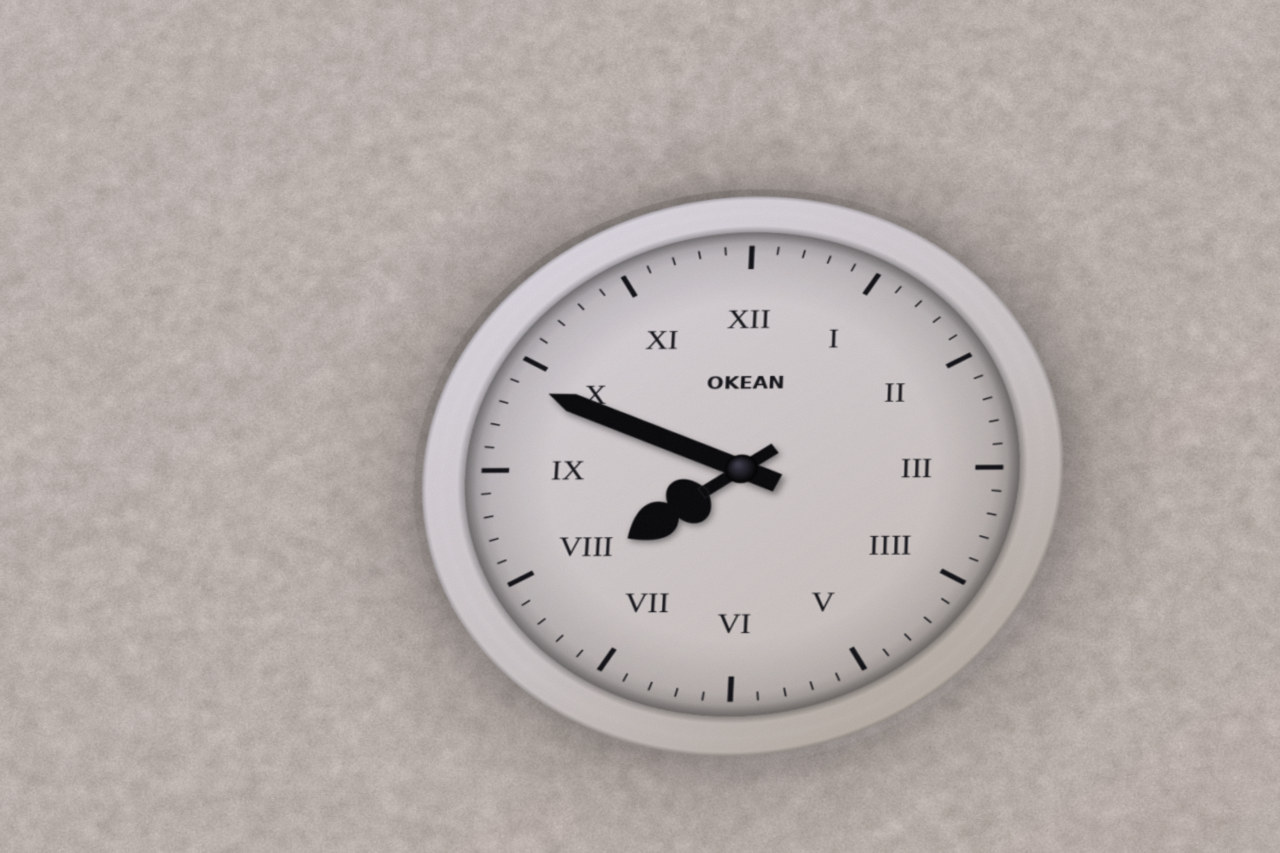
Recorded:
h=7 m=49
